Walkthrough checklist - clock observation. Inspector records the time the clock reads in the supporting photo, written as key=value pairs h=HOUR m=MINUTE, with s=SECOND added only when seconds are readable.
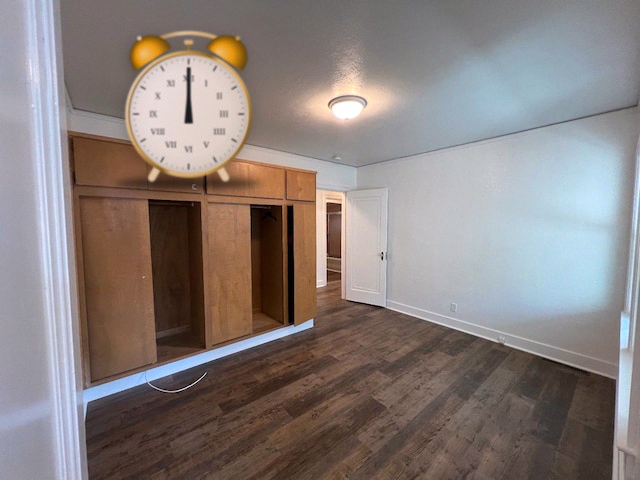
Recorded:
h=12 m=0
